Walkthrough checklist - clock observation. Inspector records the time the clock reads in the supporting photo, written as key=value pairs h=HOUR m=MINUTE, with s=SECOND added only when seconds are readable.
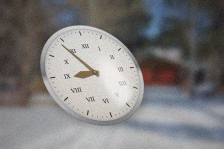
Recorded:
h=8 m=54
